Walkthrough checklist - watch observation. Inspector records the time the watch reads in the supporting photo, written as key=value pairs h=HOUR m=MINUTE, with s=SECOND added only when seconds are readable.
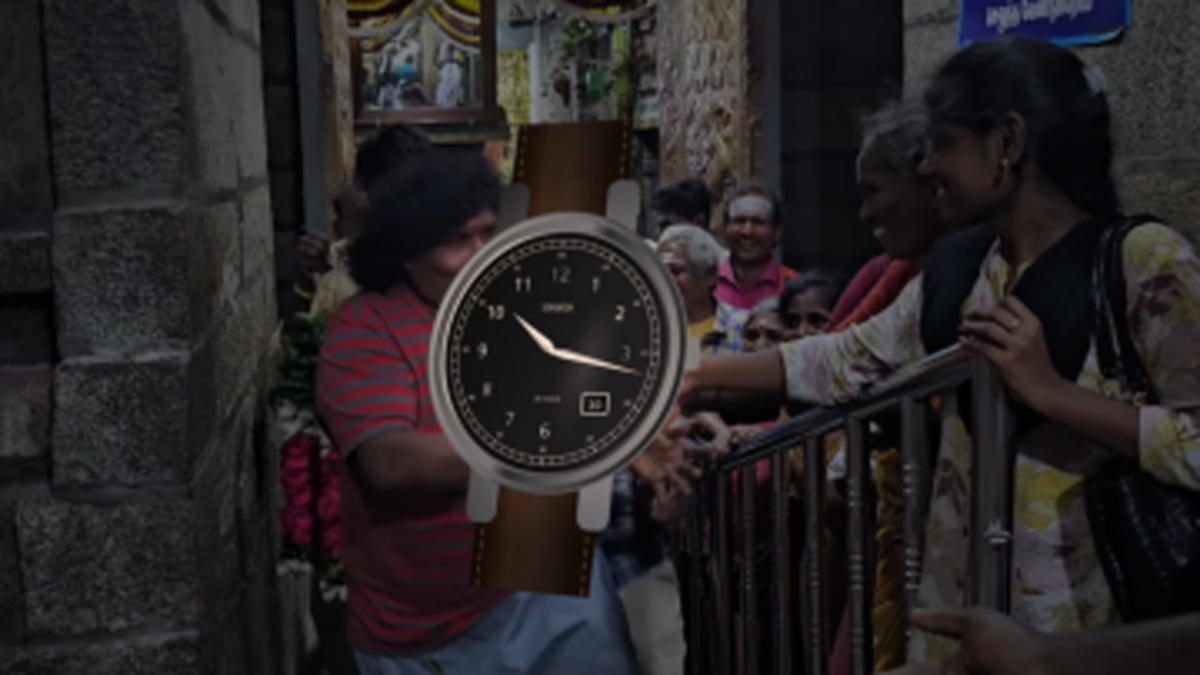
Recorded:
h=10 m=17
